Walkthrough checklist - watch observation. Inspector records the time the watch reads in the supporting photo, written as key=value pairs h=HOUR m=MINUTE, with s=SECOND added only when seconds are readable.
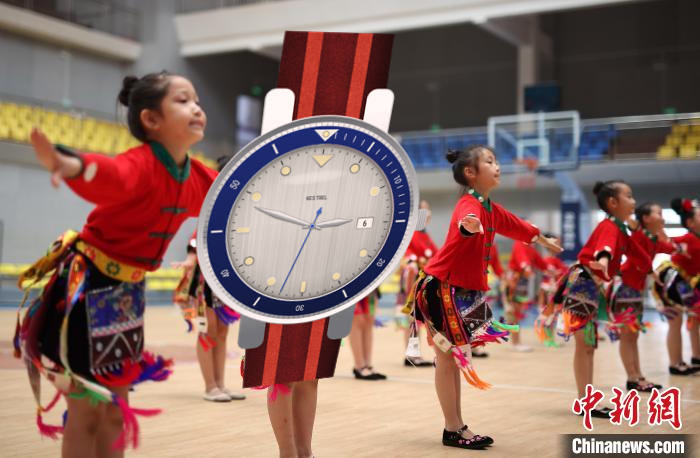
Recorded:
h=2 m=48 s=33
